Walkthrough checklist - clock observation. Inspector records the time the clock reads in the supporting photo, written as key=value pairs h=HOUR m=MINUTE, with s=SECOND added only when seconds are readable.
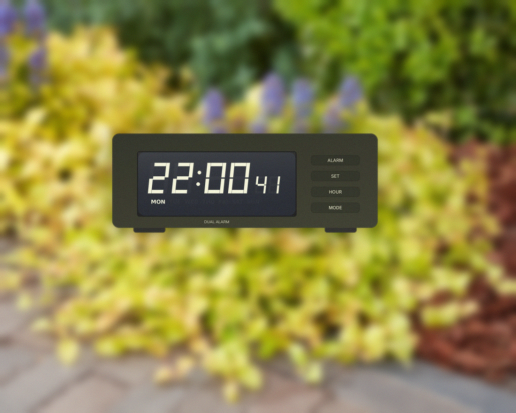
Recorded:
h=22 m=0 s=41
